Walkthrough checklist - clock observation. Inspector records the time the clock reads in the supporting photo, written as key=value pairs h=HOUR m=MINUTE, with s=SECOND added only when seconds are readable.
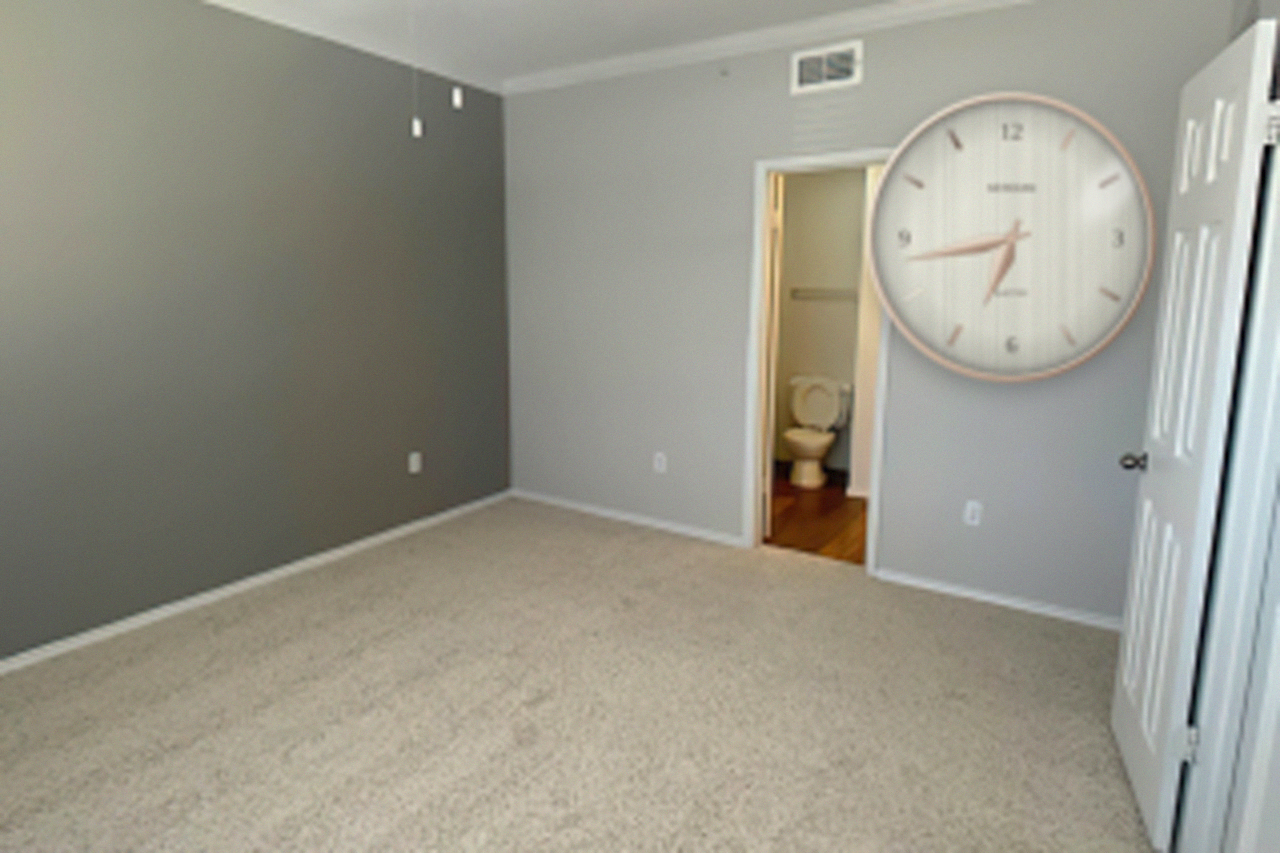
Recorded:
h=6 m=43
